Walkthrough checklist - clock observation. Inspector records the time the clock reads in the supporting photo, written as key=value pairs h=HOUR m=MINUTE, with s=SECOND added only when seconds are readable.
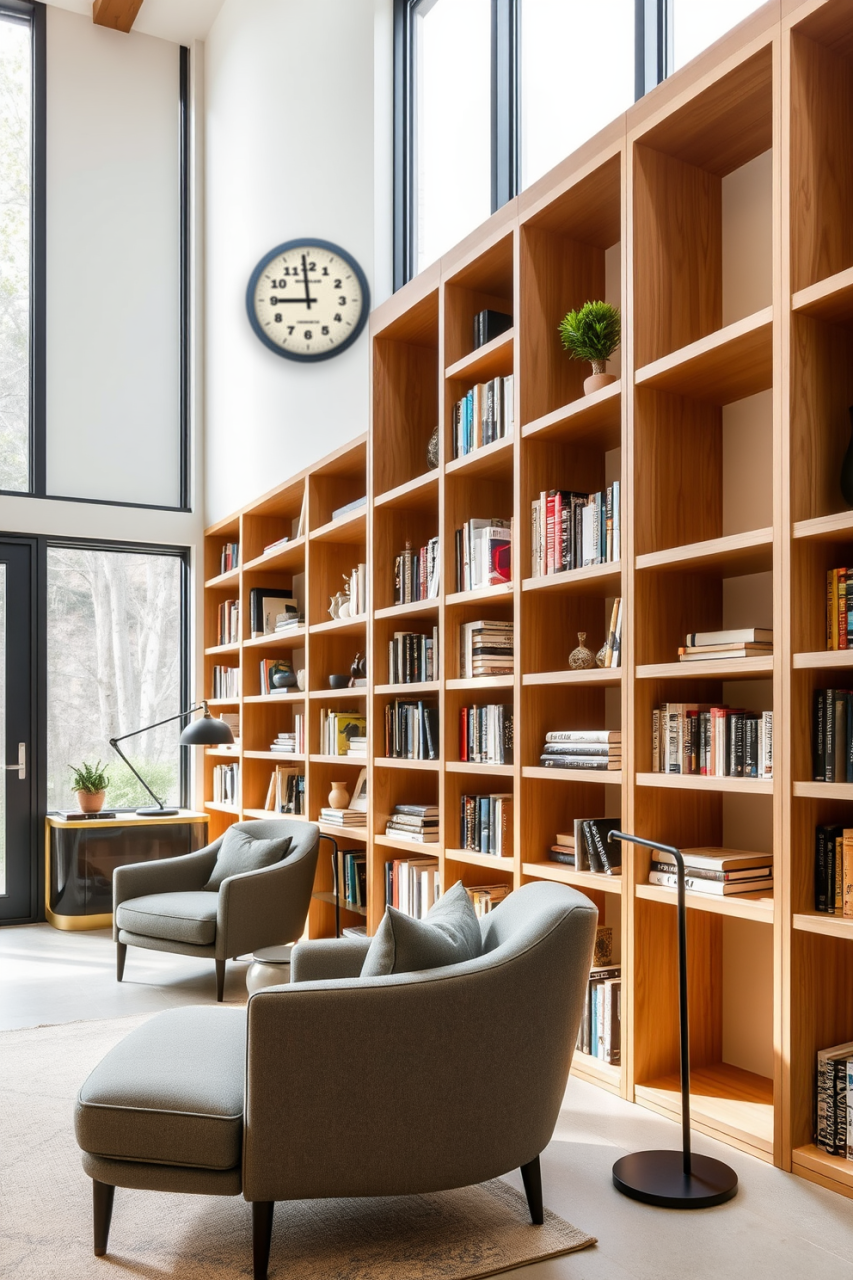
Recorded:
h=8 m=59
